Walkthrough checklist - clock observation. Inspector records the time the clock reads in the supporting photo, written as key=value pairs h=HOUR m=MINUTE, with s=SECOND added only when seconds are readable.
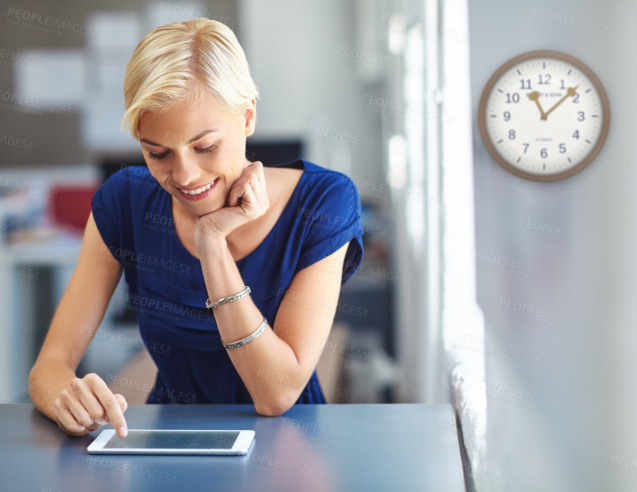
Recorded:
h=11 m=8
